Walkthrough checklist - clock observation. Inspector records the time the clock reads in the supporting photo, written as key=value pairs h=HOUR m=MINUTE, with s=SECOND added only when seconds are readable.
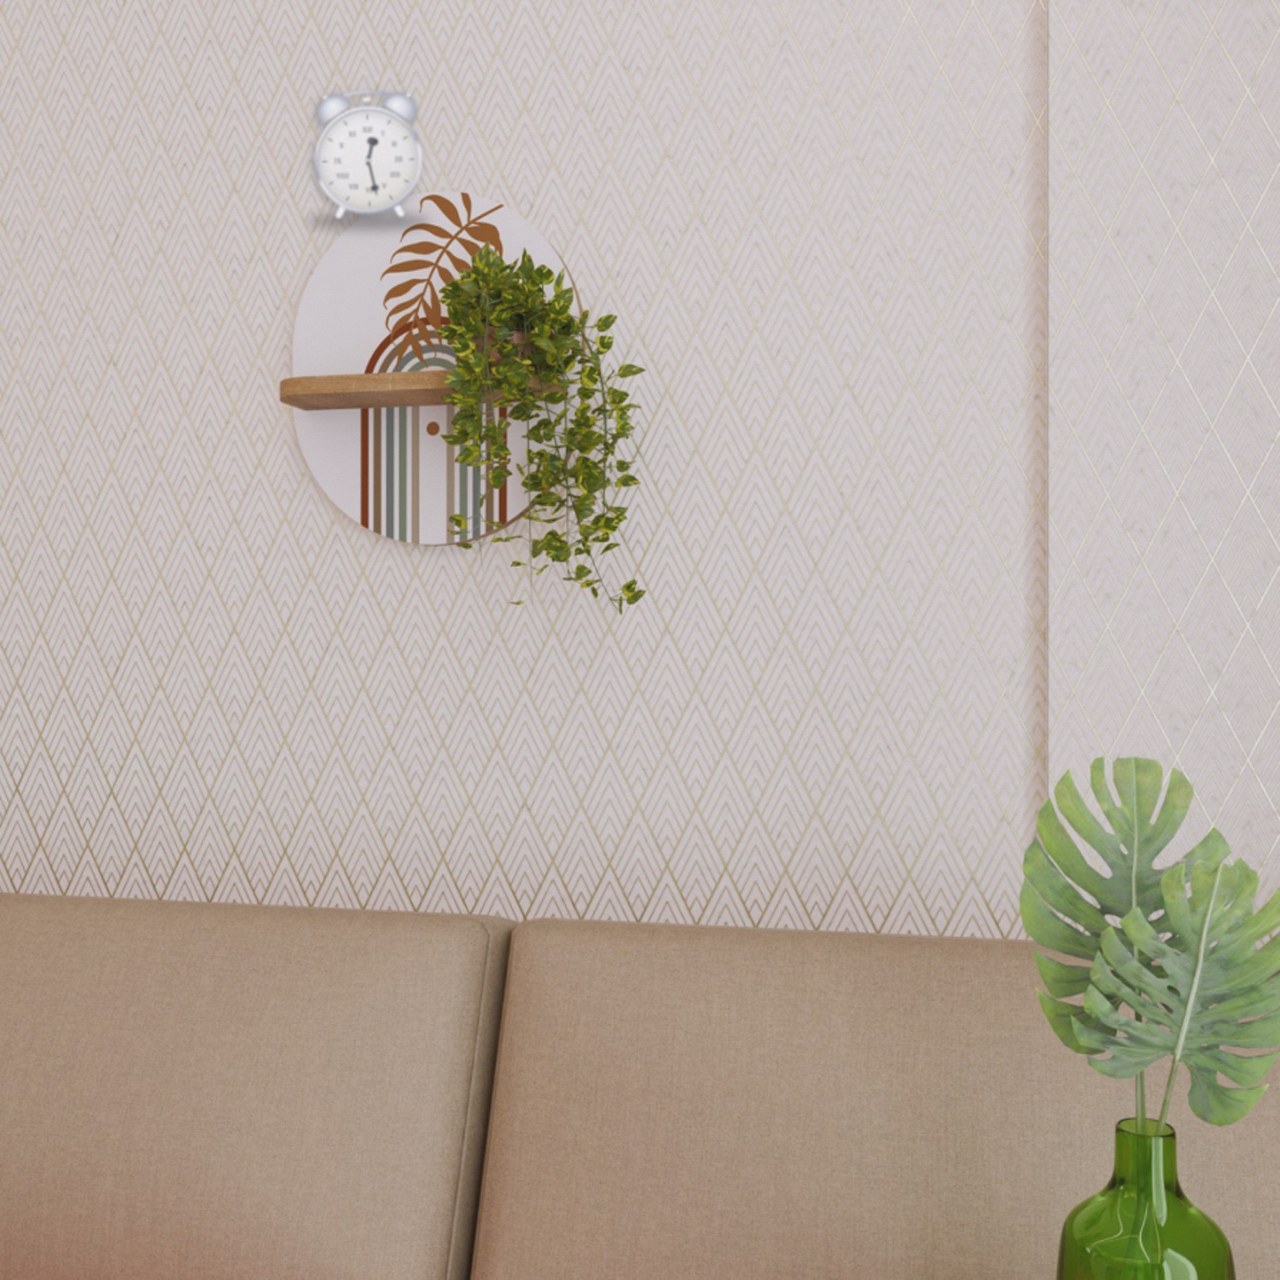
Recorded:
h=12 m=28
